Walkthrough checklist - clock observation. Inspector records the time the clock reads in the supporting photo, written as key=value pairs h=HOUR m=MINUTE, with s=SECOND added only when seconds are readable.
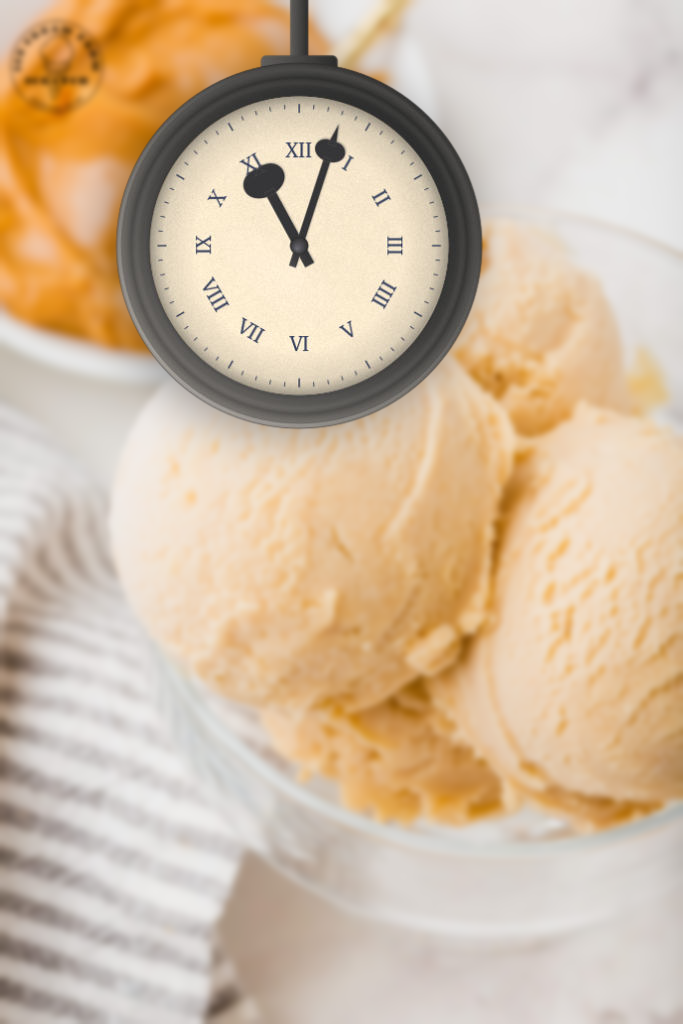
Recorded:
h=11 m=3
